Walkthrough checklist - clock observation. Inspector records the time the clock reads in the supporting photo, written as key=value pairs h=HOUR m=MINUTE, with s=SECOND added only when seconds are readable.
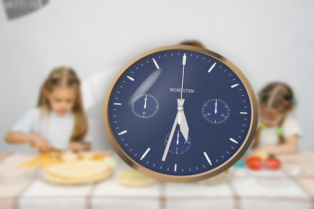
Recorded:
h=5 m=32
